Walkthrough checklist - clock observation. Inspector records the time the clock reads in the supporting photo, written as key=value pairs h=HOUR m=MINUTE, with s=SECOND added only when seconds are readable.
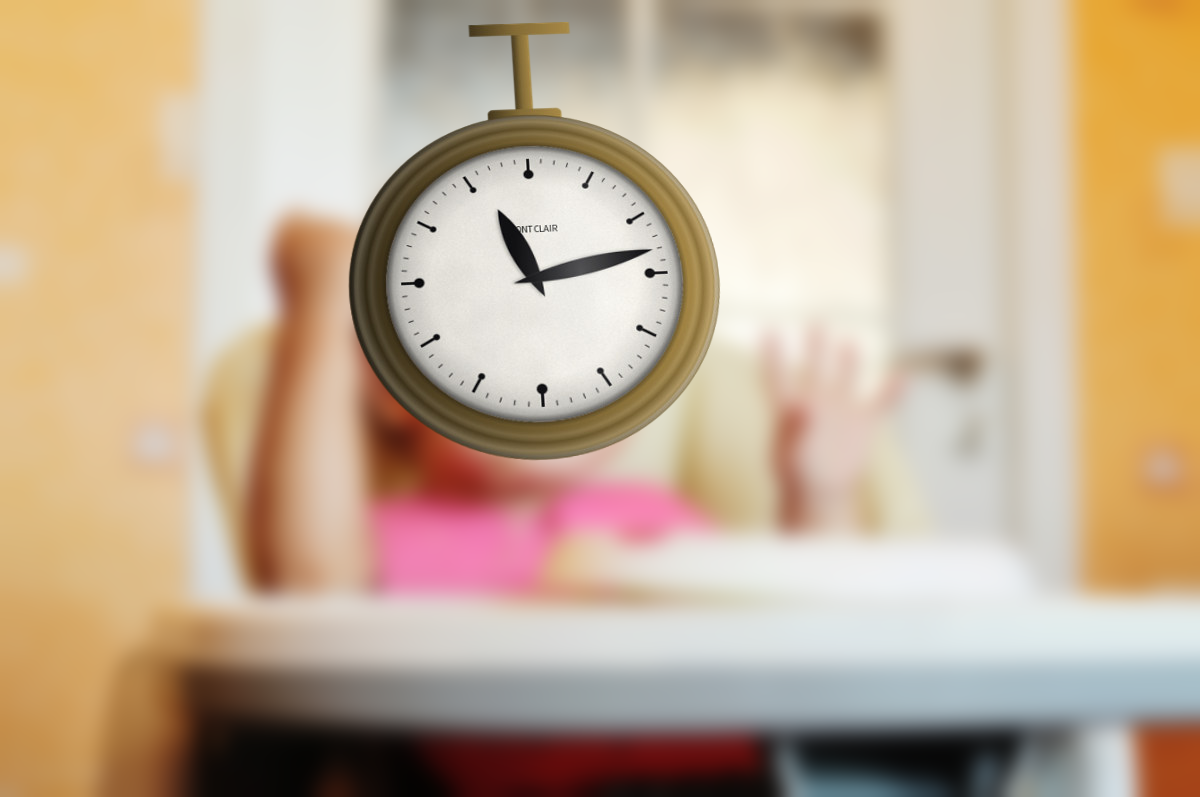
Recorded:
h=11 m=13
